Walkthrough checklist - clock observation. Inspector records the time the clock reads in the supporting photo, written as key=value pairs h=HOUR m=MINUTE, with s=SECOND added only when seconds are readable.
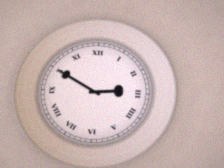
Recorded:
h=2 m=50
